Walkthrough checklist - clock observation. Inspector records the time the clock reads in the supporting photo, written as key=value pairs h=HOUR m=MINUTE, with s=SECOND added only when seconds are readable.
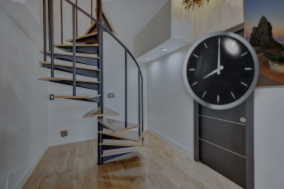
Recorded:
h=8 m=0
